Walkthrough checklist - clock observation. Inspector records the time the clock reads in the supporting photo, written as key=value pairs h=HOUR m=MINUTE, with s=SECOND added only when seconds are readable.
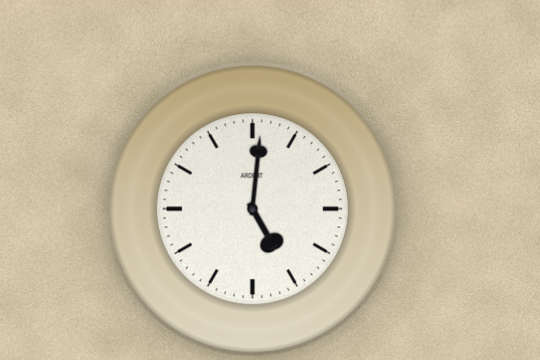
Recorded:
h=5 m=1
